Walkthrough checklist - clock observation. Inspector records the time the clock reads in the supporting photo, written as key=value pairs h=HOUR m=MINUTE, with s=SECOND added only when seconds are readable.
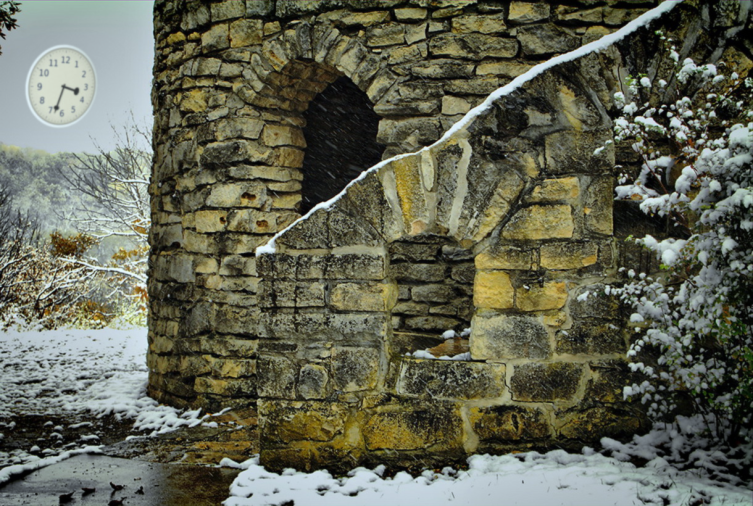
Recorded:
h=3 m=33
